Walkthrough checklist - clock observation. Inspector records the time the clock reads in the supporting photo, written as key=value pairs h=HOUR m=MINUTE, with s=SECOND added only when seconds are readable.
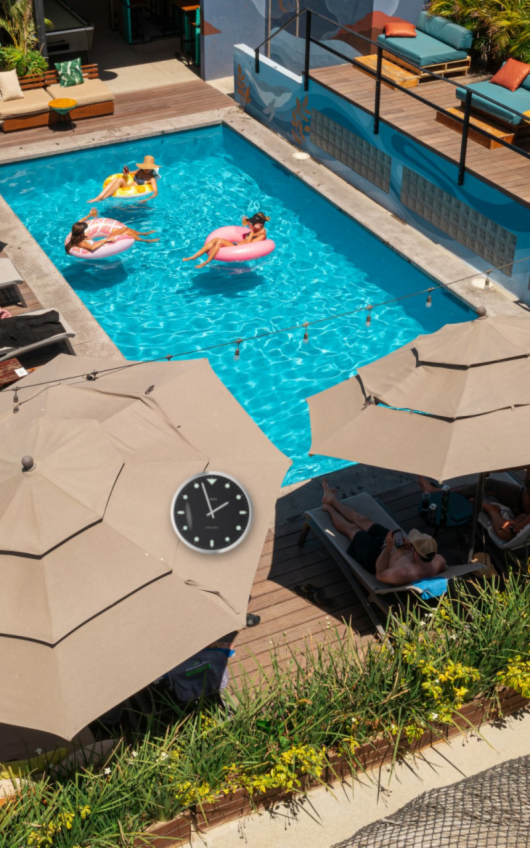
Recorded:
h=1 m=57
